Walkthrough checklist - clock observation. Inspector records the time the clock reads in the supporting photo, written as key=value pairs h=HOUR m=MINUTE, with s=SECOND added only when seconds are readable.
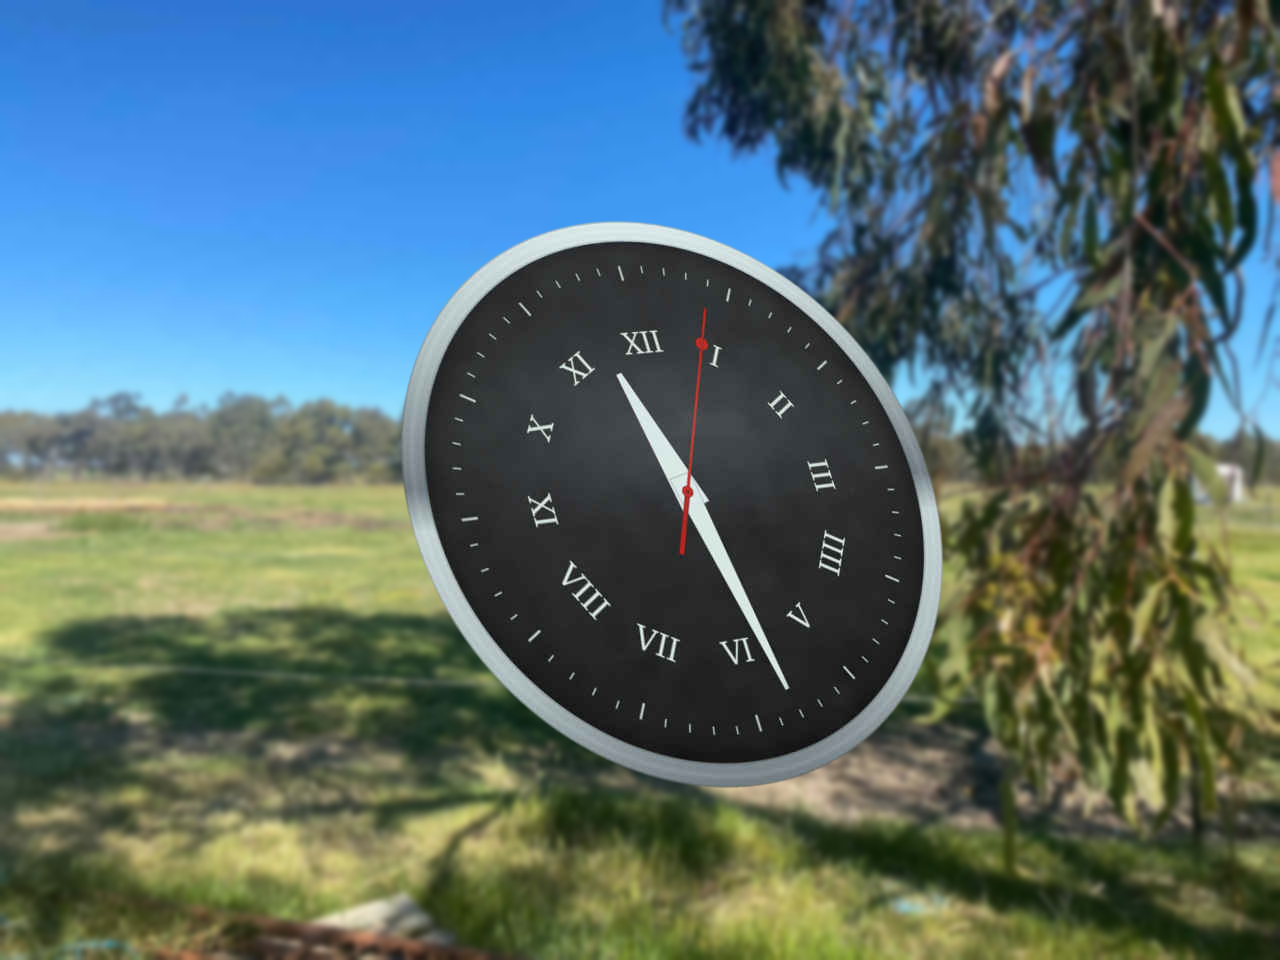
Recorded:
h=11 m=28 s=4
